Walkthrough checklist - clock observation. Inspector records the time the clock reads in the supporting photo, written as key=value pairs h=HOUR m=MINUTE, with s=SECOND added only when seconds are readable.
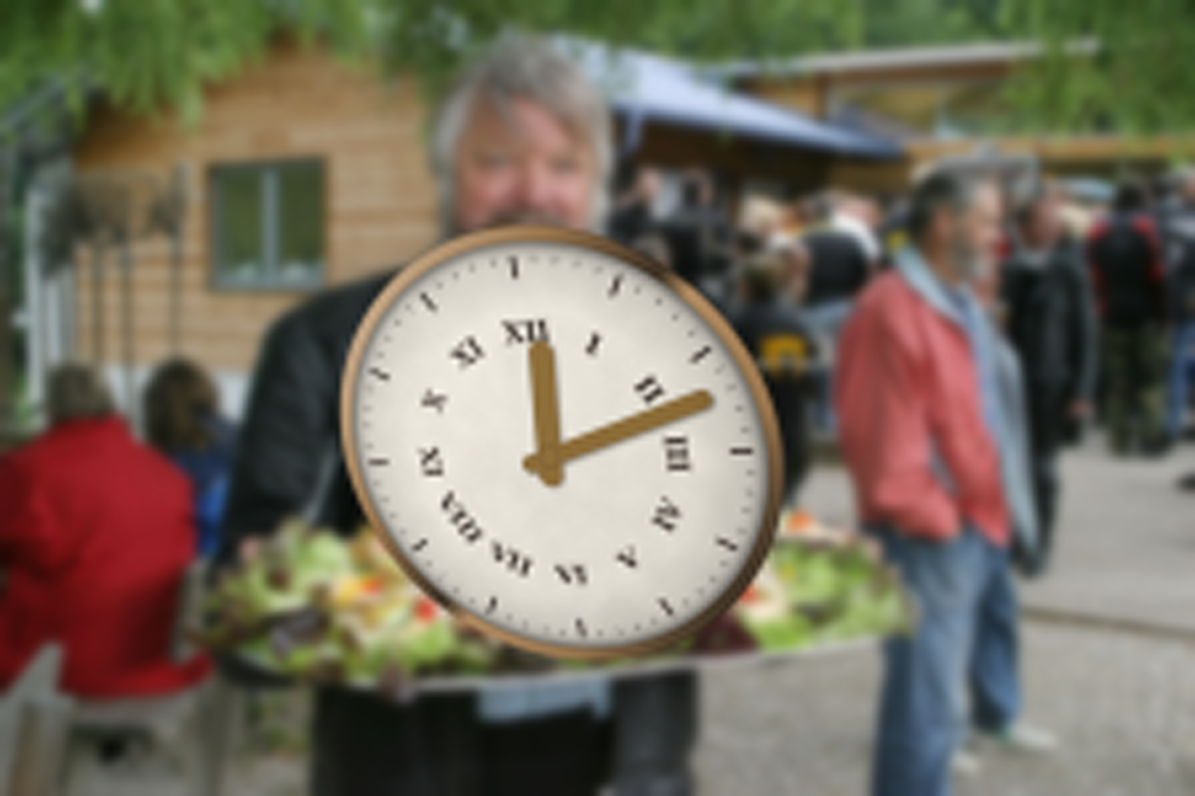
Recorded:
h=12 m=12
